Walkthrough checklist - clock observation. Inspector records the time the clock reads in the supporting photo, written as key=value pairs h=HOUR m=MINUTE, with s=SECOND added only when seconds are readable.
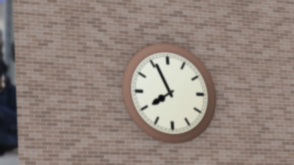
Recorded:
h=7 m=56
